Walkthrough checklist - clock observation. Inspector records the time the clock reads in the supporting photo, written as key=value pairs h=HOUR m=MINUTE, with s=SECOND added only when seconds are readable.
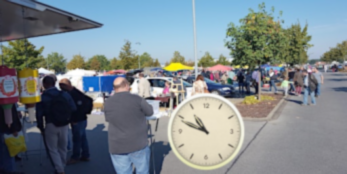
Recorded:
h=10 m=49
